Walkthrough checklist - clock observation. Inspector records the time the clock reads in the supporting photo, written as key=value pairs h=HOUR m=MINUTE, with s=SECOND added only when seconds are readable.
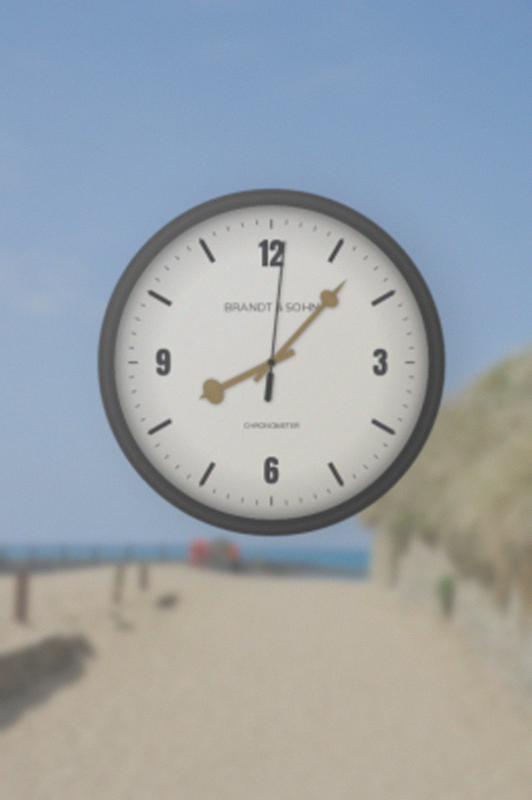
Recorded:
h=8 m=7 s=1
